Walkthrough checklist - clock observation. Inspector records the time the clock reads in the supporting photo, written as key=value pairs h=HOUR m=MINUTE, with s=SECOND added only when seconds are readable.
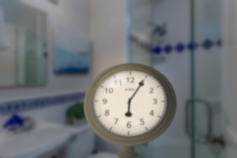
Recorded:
h=6 m=5
